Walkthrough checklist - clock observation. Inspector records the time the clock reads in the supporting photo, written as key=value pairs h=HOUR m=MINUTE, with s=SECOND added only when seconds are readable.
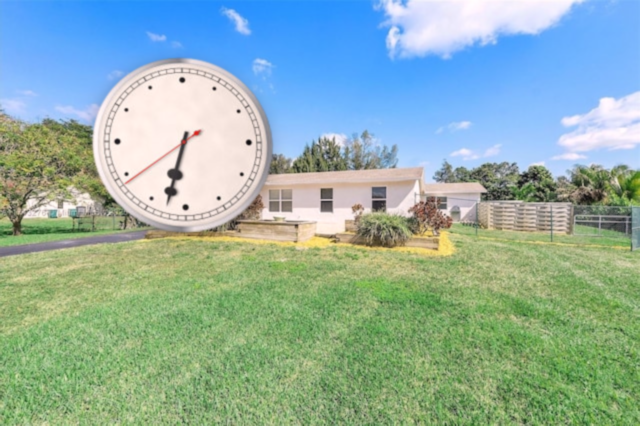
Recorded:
h=6 m=32 s=39
